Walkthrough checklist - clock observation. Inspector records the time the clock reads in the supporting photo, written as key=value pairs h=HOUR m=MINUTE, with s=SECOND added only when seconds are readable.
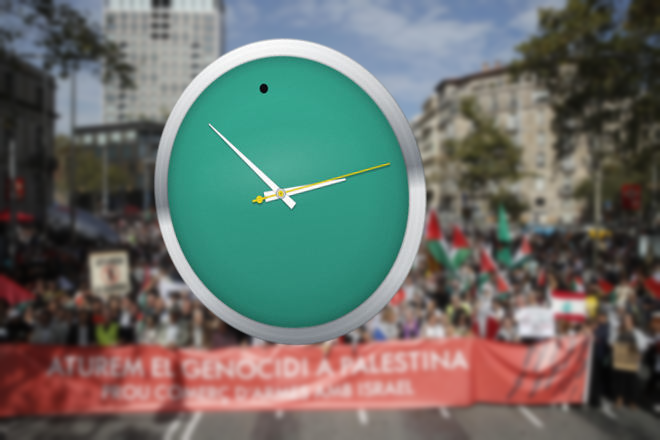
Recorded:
h=2 m=53 s=14
